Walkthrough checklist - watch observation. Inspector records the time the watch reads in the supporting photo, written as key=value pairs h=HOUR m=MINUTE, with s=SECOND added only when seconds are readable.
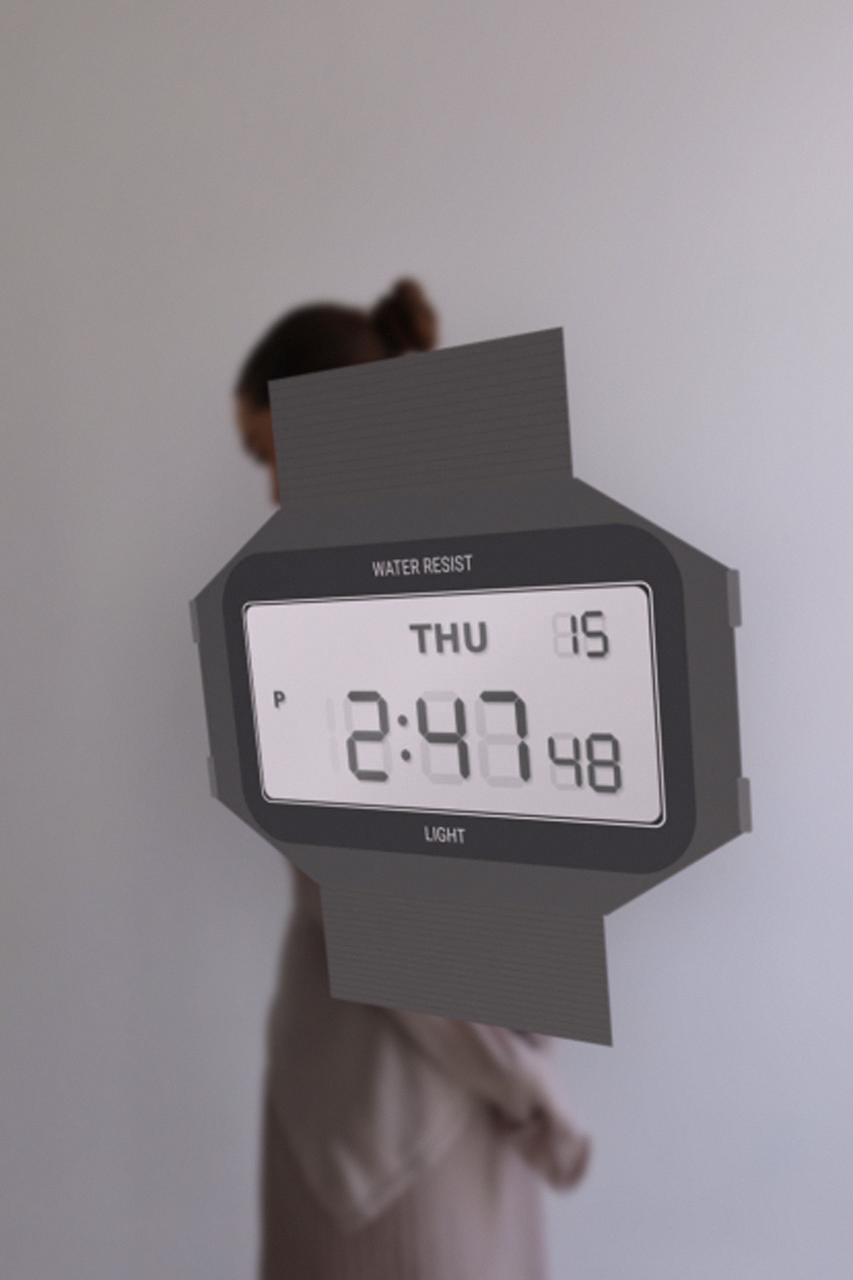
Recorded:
h=2 m=47 s=48
